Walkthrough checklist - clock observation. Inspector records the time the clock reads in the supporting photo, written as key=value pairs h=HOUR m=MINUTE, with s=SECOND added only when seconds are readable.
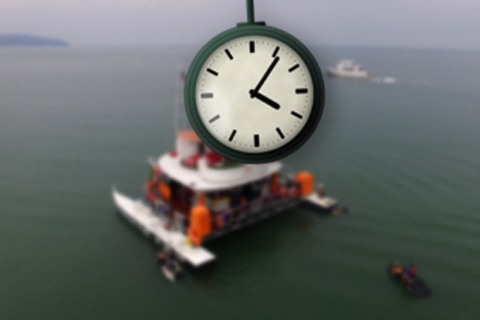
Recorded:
h=4 m=6
